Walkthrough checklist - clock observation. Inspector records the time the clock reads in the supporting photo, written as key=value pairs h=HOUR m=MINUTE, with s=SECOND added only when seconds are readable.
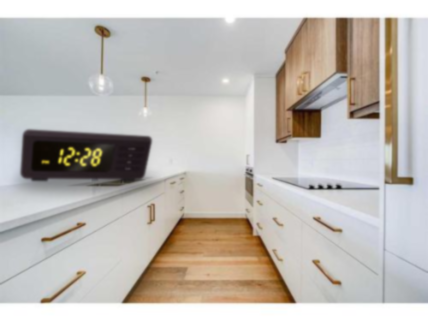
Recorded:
h=12 m=28
